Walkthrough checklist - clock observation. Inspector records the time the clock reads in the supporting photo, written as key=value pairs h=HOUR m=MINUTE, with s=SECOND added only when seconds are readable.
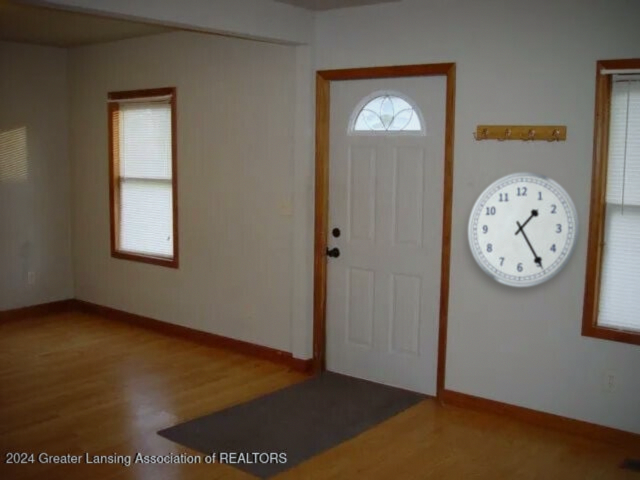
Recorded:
h=1 m=25
